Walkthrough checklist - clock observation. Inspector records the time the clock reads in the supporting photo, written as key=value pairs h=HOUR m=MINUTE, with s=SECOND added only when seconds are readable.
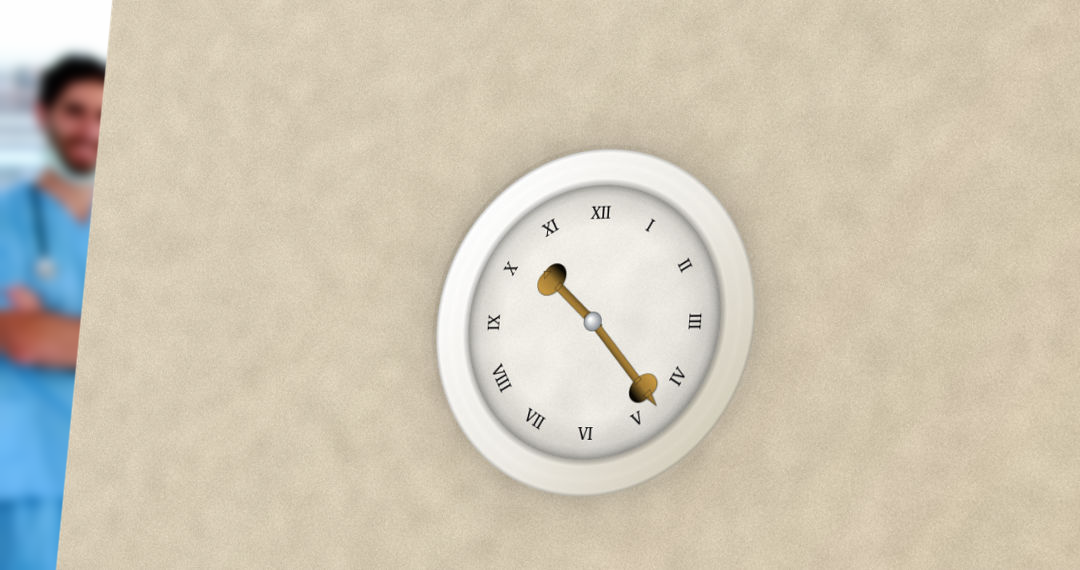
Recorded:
h=10 m=23
